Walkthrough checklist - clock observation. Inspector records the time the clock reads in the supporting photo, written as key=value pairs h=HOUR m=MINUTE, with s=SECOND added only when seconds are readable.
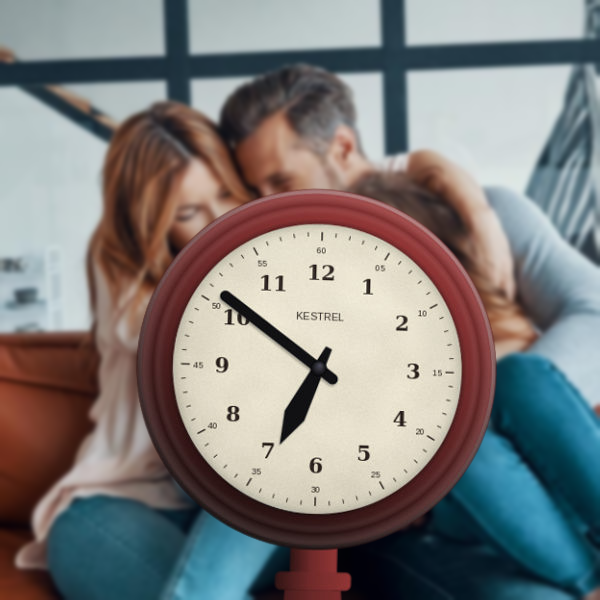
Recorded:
h=6 m=51
